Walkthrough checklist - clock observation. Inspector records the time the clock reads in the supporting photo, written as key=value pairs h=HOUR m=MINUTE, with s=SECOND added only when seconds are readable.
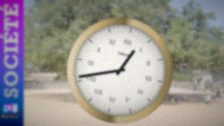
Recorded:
h=12 m=41
